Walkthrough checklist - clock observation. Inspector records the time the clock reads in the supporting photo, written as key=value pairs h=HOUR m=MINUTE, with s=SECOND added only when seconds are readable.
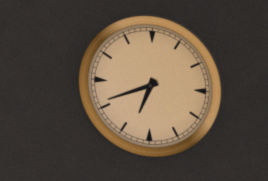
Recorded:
h=6 m=41
